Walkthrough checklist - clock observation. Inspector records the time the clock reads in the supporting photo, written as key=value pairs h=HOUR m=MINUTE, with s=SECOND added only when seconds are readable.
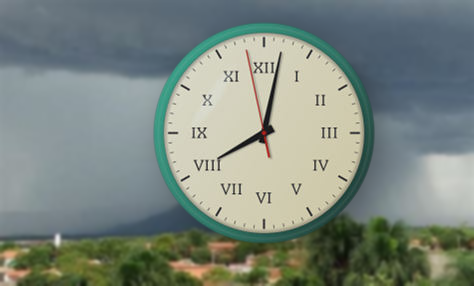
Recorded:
h=8 m=1 s=58
